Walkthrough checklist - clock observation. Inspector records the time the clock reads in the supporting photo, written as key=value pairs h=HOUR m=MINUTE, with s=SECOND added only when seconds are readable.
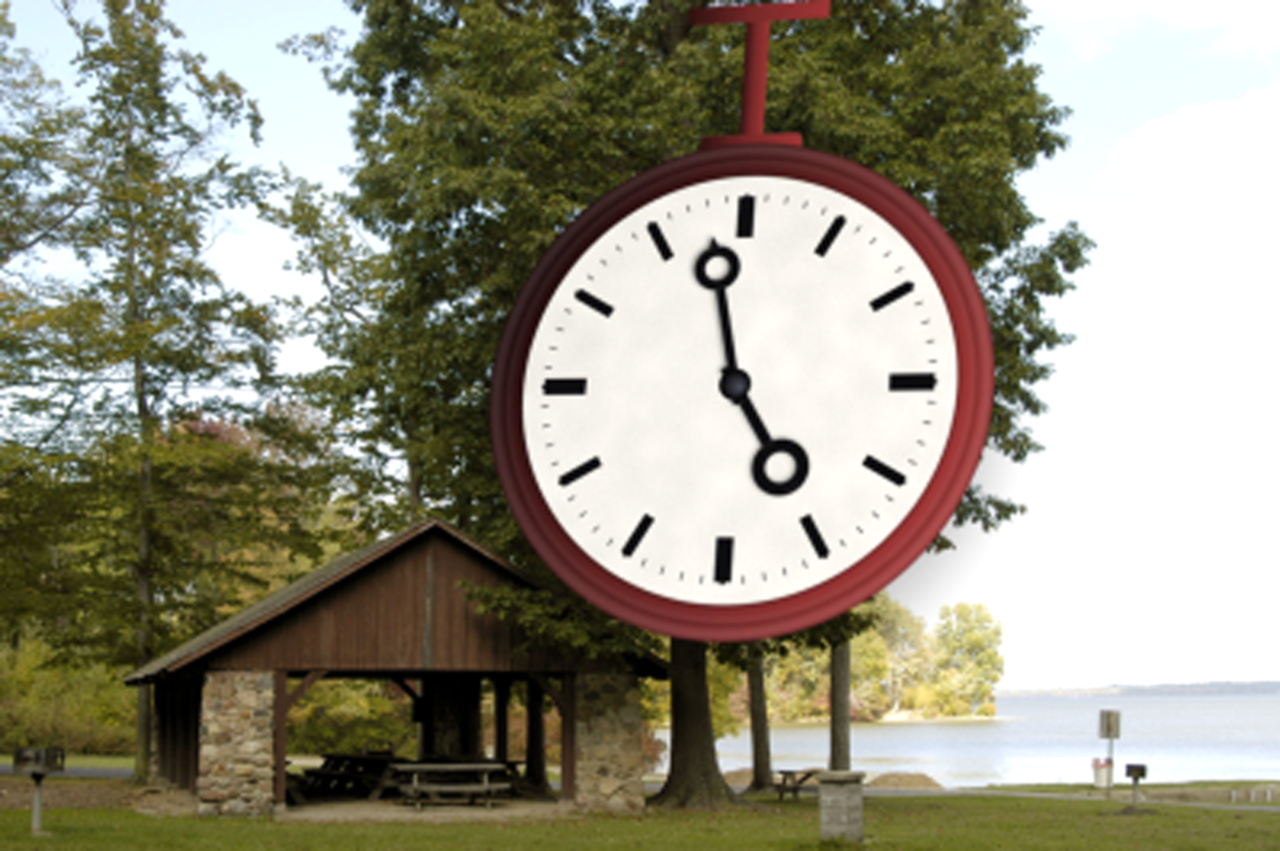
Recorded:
h=4 m=58
